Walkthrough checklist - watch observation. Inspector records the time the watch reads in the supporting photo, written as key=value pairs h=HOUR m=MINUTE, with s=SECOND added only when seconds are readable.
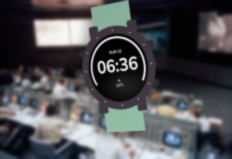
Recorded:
h=6 m=36
